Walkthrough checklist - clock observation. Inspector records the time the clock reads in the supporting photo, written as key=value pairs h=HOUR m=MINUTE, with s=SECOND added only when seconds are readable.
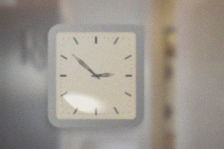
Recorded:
h=2 m=52
